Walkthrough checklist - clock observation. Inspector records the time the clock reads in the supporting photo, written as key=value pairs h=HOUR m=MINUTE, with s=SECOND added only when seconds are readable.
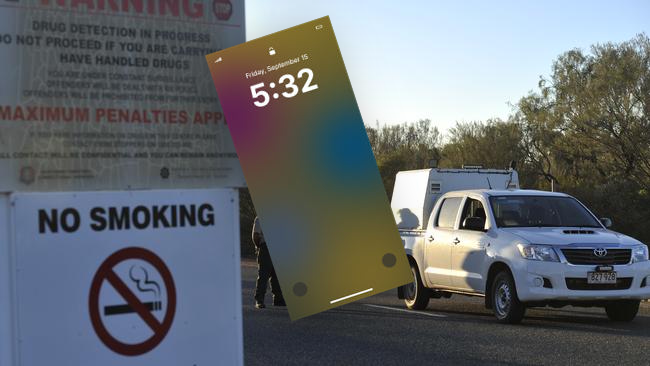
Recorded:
h=5 m=32
